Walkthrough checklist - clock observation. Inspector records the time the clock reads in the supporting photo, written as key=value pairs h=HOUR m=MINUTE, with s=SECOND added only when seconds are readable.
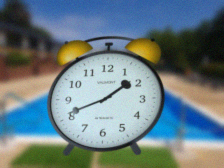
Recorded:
h=1 m=41
